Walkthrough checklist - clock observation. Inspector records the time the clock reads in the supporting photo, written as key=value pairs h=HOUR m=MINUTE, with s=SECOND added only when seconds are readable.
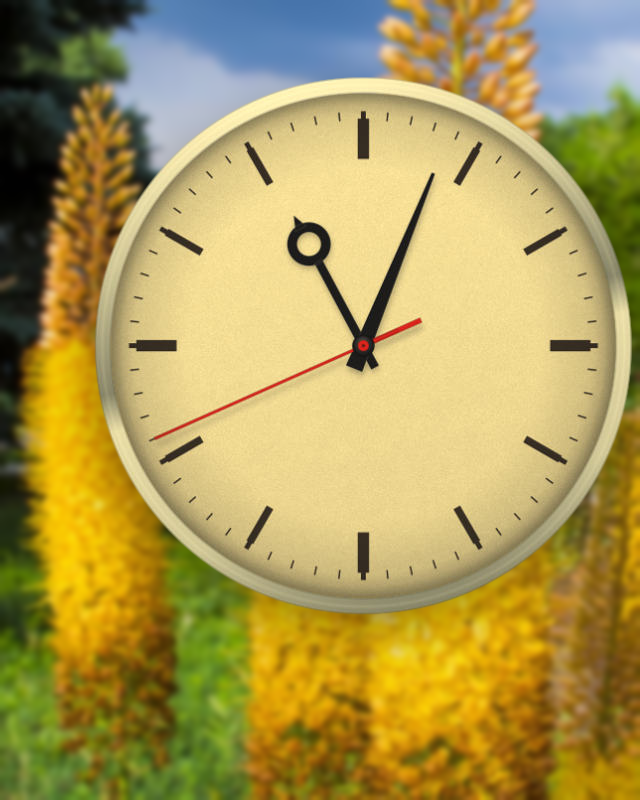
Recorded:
h=11 m=3 s=41
